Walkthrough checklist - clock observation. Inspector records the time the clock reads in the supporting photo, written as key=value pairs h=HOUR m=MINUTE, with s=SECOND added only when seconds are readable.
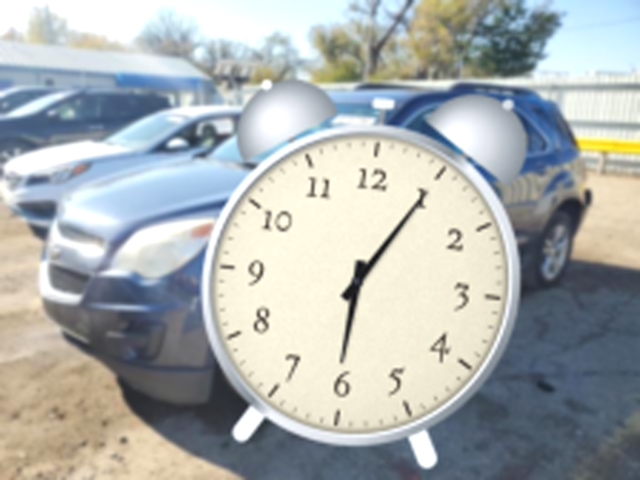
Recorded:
h=6 m=5
